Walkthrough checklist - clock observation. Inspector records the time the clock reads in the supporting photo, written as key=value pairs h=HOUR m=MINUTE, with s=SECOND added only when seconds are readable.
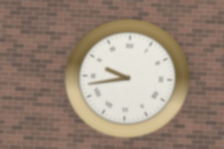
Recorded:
h=9 m=43
